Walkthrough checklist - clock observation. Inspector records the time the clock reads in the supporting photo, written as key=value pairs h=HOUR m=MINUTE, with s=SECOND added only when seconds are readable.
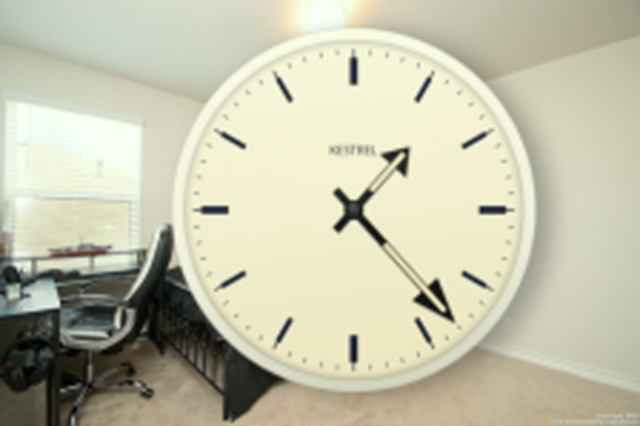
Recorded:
h=1 m=23
